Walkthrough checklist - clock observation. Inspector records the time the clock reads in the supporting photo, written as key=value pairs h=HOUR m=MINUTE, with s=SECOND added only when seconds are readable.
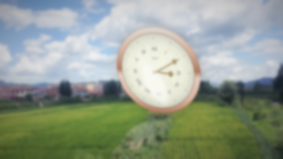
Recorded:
h=3 m=10
